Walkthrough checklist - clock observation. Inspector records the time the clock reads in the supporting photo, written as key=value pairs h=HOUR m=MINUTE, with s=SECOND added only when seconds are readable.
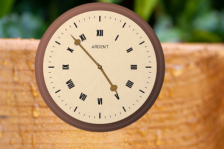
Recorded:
h=4 m=53
